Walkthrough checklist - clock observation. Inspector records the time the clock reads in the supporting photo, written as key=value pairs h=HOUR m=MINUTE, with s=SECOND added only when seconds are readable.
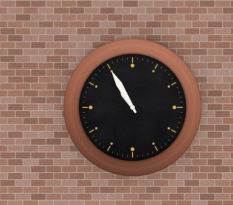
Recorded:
h=10 m=55
